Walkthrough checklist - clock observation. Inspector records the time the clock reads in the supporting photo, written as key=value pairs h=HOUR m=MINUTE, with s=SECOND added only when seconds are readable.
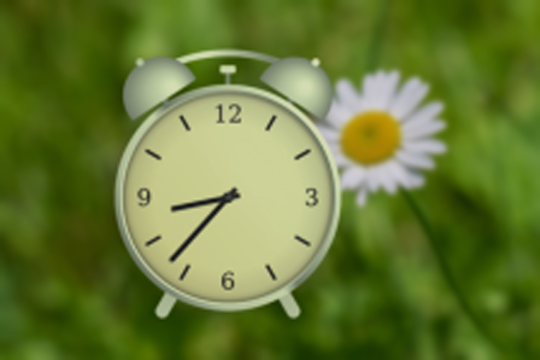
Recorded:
h=8 m=37
